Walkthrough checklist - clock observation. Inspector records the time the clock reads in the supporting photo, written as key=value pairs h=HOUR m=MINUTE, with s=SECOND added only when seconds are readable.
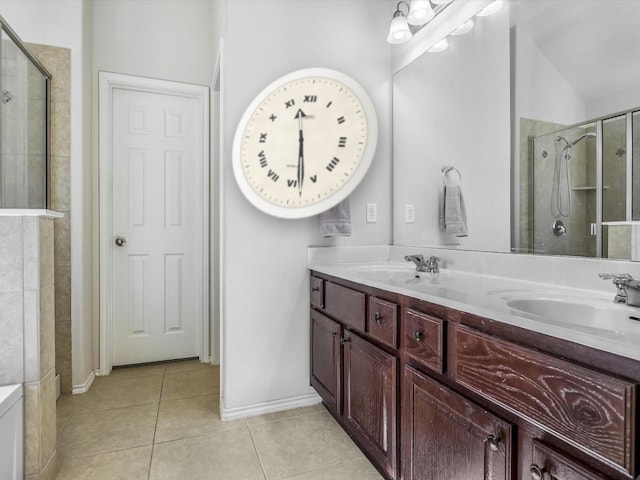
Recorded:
h=11 m=28
